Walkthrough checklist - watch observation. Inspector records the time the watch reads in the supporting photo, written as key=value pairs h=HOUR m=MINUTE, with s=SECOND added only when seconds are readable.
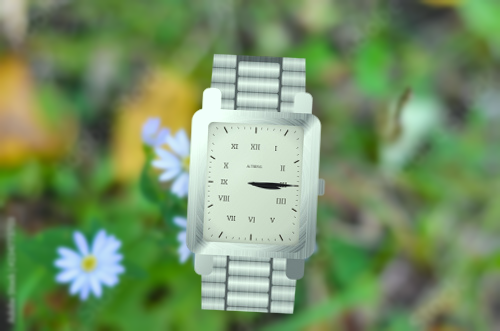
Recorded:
h=3 m=15
